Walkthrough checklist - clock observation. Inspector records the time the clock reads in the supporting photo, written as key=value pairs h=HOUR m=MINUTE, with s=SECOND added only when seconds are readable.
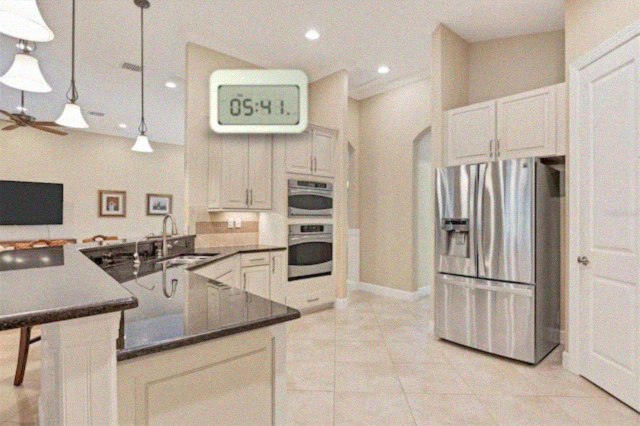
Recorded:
h=5 m=41
